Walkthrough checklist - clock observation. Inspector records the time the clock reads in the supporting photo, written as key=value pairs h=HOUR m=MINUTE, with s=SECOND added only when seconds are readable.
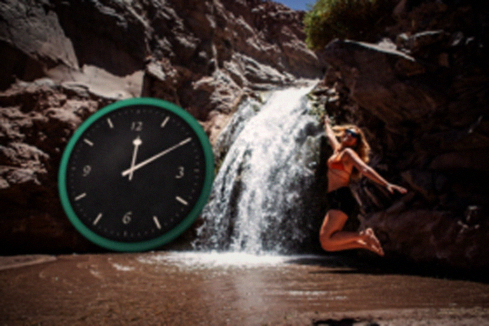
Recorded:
h=12 m=10
